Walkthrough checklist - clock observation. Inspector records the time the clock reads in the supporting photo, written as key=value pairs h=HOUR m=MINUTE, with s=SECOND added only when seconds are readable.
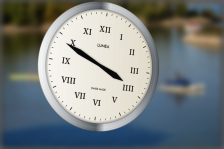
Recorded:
h=3 m=49
